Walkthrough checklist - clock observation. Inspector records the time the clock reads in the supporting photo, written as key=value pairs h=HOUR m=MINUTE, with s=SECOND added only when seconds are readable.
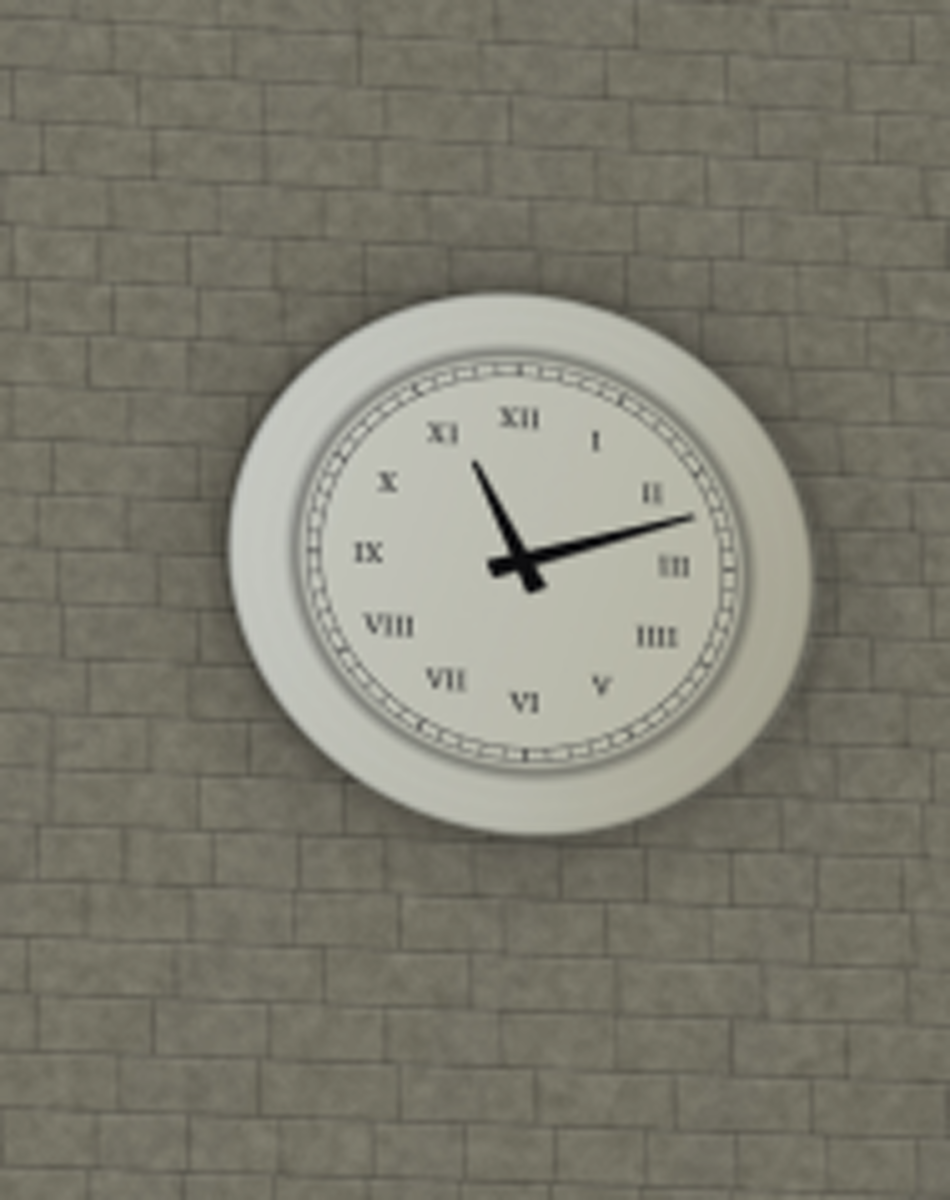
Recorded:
h=11 m=12
